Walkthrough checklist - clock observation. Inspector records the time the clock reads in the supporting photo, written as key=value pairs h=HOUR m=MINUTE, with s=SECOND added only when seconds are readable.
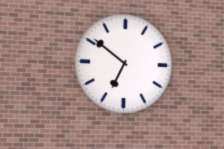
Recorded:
h=6 m=51
